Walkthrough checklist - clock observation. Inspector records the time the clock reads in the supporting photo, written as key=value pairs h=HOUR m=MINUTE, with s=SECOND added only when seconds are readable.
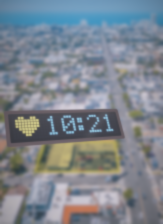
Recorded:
h=10 m=21
